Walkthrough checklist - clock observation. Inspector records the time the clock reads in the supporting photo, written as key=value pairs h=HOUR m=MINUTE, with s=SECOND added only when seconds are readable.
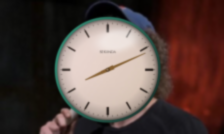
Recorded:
h=8 m=11
